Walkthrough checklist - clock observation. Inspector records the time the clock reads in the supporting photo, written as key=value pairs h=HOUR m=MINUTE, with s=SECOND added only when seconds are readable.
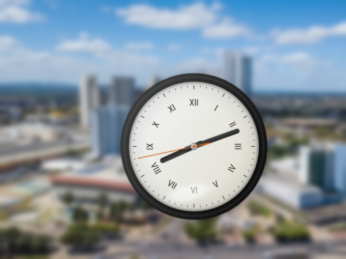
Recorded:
h=8 m=11 s=43
